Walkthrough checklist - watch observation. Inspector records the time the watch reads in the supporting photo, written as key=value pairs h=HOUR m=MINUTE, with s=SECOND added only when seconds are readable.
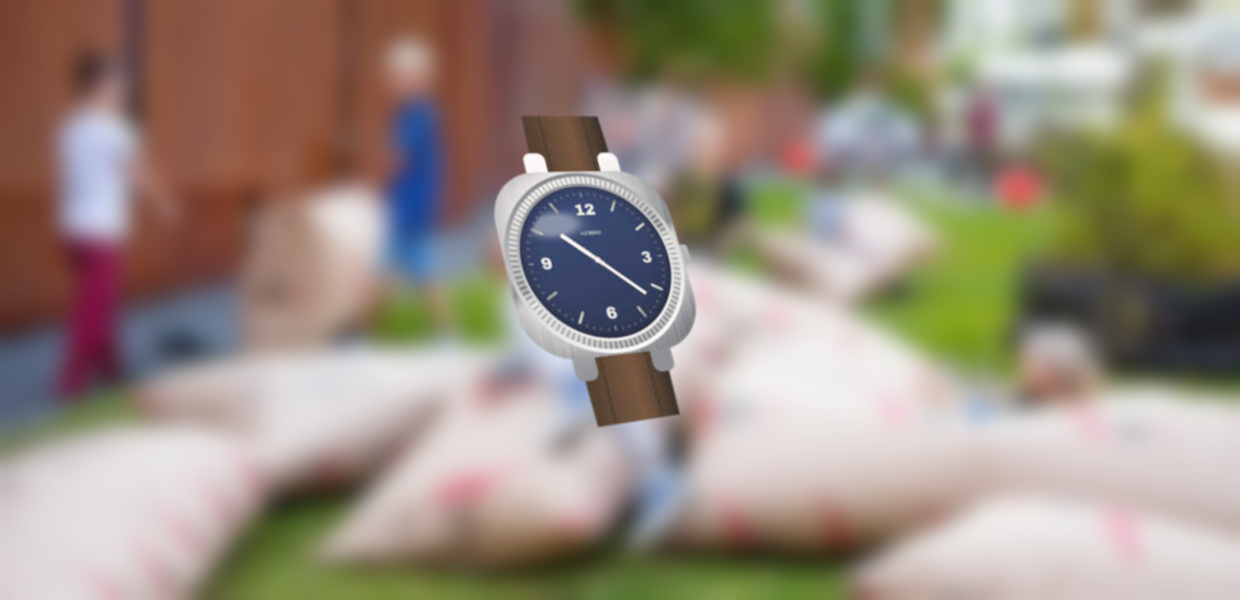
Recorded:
h=10 m=22
